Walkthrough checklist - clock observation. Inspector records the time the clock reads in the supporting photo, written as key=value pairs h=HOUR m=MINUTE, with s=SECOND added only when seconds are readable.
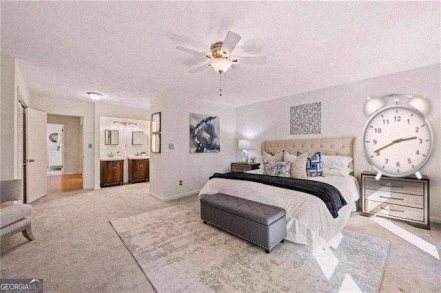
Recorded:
h=2 m=41
